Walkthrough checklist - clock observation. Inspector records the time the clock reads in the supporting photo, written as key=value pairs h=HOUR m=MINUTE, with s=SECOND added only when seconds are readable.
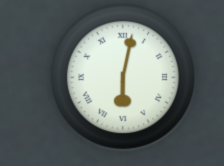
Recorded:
h=6 m=2
